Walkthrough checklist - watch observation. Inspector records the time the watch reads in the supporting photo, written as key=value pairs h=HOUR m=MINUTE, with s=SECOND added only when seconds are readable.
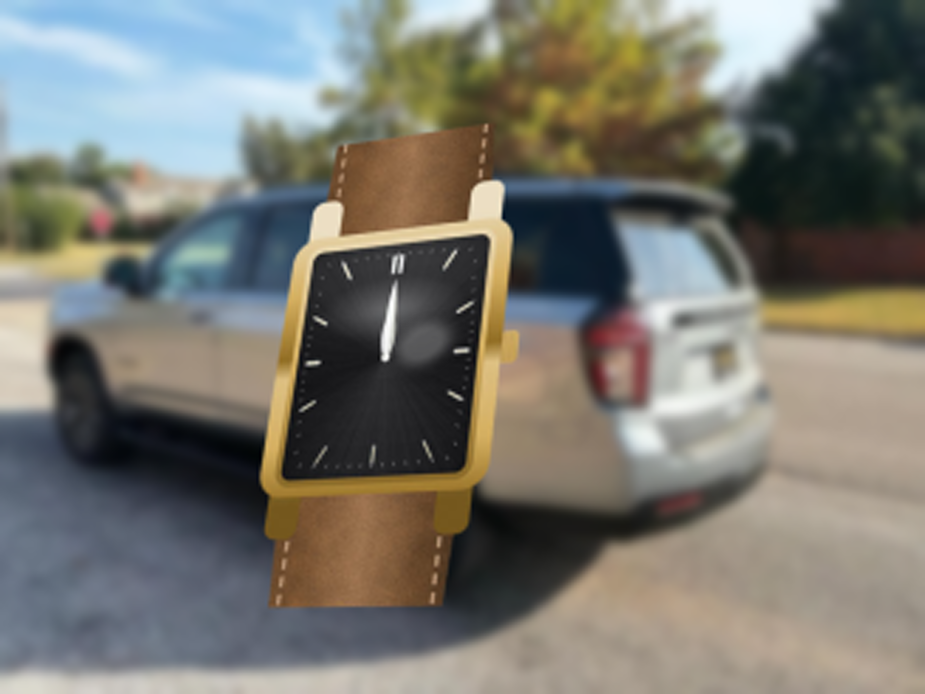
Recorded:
h=12 m=0
